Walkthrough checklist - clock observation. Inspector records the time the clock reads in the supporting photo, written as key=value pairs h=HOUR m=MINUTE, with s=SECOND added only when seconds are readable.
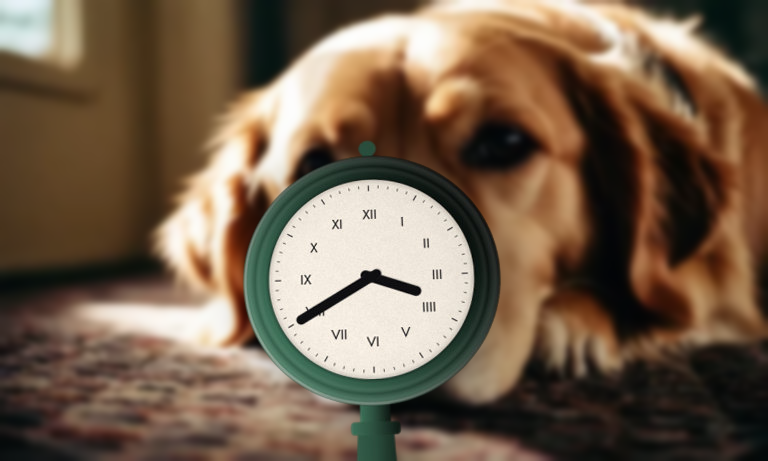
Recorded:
h=3 m=40
